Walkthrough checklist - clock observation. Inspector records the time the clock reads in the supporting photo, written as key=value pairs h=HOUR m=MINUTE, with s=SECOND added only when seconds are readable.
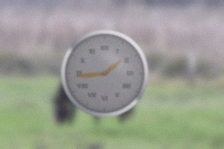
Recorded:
h=1 m=44
